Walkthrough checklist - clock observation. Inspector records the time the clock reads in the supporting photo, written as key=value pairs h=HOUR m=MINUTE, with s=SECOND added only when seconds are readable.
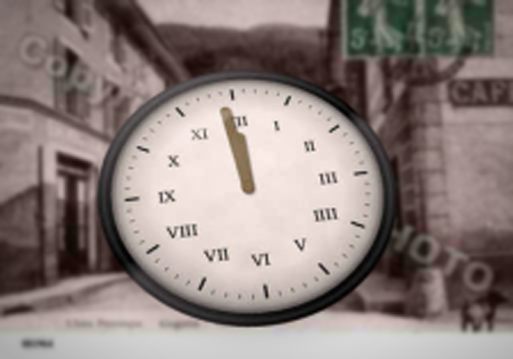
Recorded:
h=11 m=59
